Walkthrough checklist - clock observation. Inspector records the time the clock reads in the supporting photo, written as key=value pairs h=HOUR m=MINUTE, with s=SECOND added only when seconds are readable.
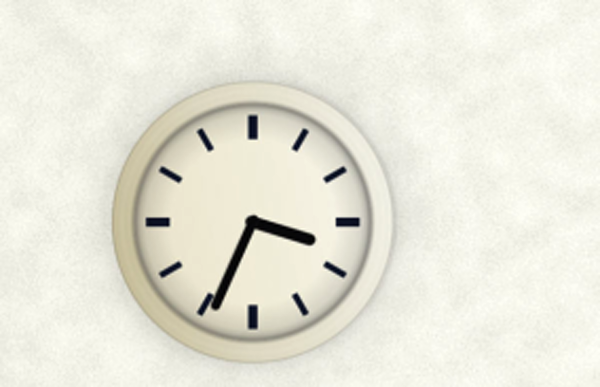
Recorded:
h=3 m=34
